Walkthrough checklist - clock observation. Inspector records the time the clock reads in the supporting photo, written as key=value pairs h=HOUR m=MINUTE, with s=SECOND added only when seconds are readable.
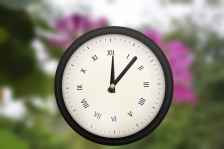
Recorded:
h=12 m=7
